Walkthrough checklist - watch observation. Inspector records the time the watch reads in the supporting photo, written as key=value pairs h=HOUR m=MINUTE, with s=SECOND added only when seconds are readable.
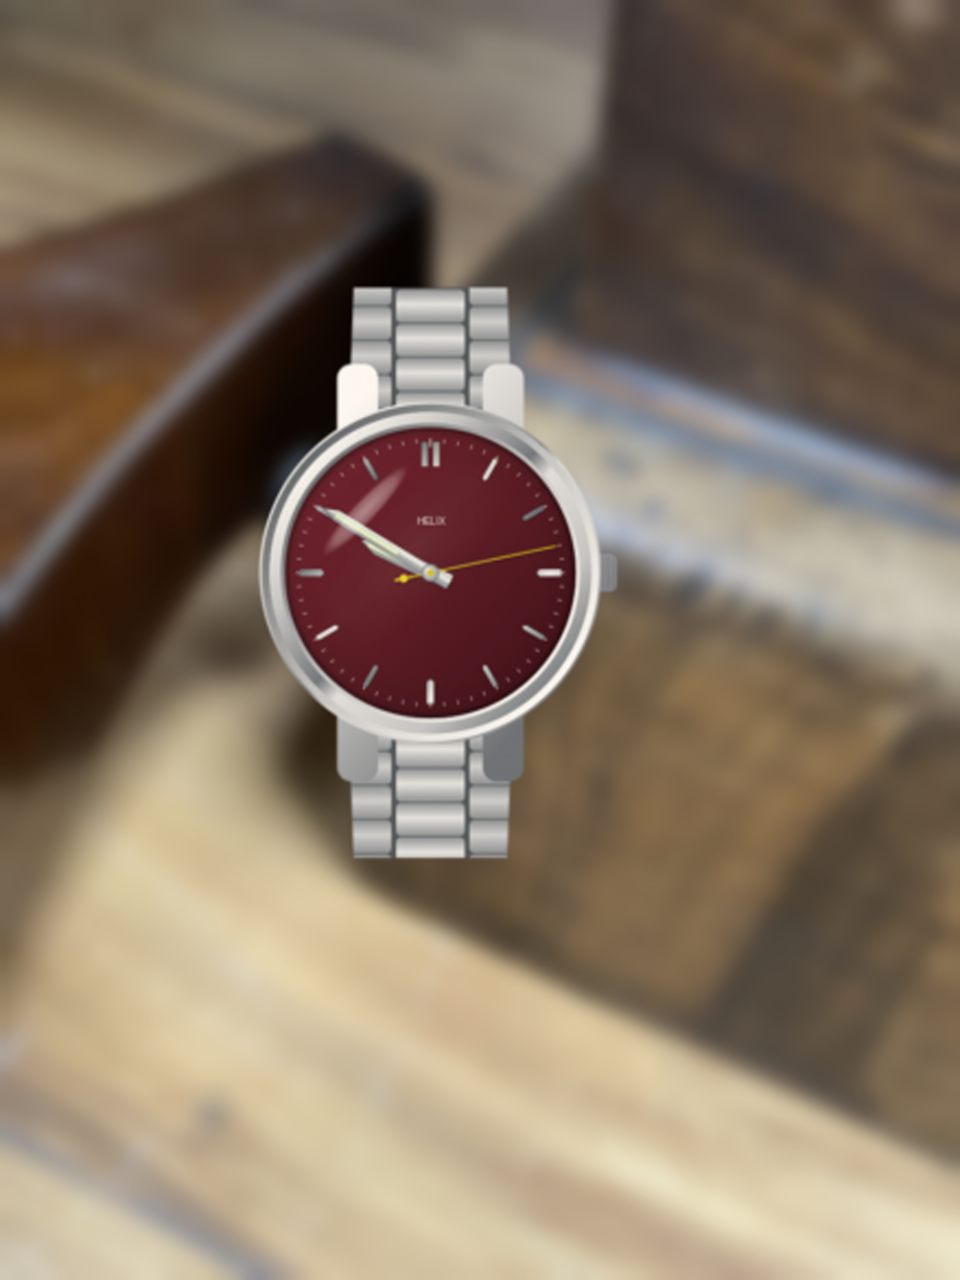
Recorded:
h=9 m=50 s=13
